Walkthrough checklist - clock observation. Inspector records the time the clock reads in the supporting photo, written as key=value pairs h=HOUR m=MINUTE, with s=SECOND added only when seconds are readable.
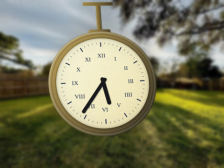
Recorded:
h=5 m=36
